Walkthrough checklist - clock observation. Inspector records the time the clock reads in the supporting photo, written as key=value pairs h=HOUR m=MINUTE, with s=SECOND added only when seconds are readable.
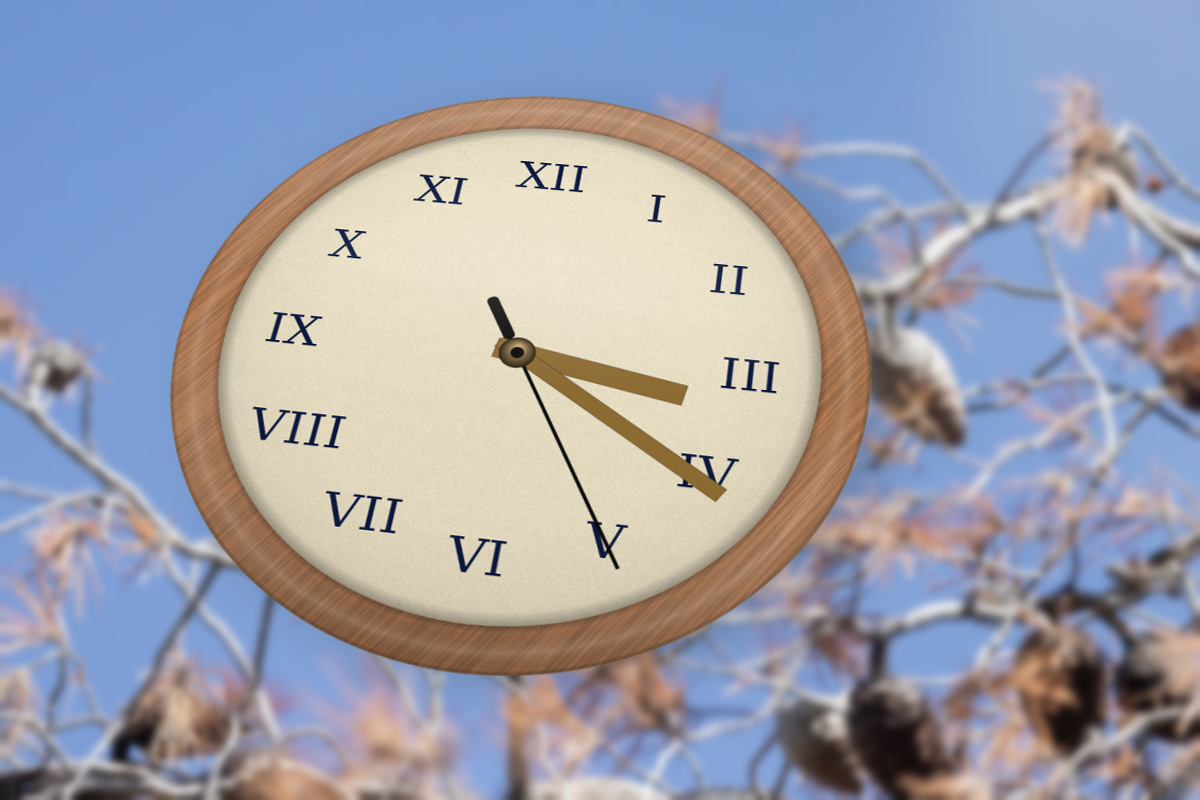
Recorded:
h=3 m=20 s=25
